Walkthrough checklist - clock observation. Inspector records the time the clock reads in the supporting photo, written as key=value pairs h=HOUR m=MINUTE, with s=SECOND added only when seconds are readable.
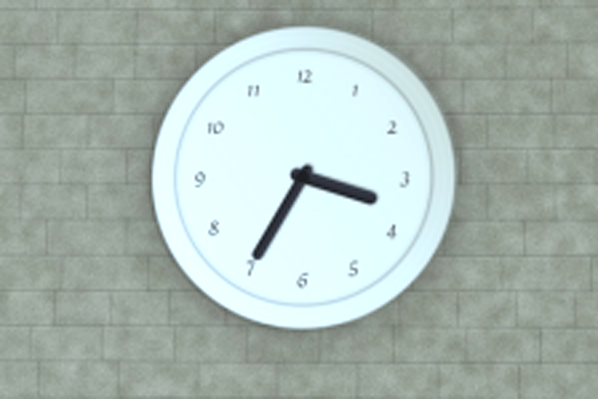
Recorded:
h=3 m=35
